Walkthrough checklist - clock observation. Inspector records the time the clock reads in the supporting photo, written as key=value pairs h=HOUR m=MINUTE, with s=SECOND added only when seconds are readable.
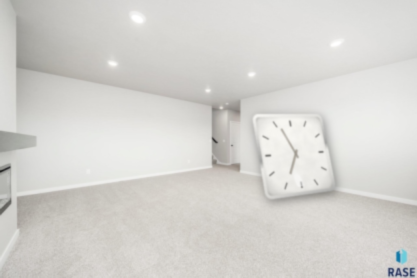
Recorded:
h=6 m=56
